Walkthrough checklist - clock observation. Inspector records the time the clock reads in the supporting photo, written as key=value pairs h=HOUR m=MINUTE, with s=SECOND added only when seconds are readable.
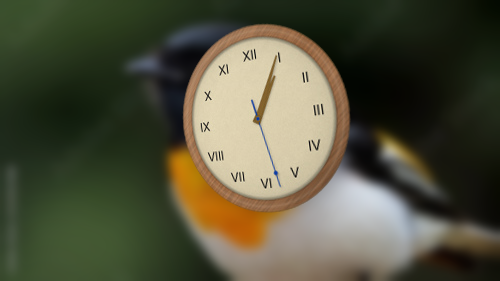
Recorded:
h=1 m=4 s=28
